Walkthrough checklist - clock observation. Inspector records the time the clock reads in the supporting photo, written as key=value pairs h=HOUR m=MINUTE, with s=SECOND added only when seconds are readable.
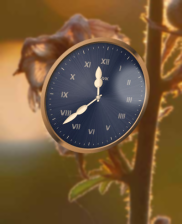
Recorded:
h=11 m=38
